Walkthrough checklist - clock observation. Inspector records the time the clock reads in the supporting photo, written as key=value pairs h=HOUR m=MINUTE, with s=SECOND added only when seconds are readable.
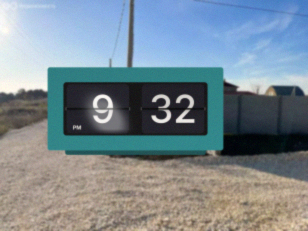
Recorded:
h=9 m=32
